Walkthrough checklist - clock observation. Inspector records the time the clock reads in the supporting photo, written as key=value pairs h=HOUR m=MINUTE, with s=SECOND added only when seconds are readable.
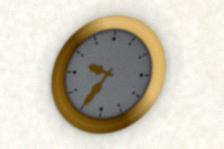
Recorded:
h=9 m=35
